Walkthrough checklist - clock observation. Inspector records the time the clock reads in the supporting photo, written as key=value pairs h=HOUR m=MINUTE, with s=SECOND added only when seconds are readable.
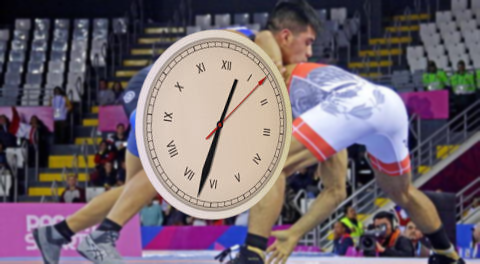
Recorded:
h=12 m=32 s=7
